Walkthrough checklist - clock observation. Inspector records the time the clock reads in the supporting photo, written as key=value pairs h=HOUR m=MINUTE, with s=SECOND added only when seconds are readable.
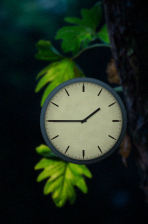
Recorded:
h=1 m=45
